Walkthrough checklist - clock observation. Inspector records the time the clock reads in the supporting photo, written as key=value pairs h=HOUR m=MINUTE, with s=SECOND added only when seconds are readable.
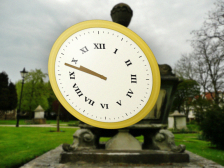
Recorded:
h=9 m=48
